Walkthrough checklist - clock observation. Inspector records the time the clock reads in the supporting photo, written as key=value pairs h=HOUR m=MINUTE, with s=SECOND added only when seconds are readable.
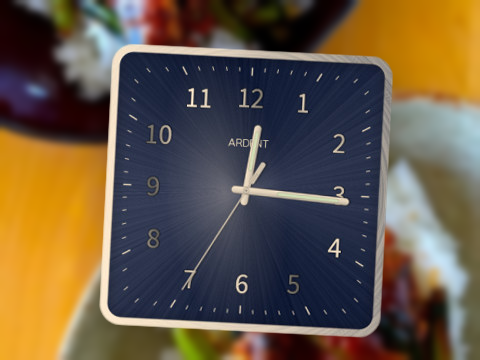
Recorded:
h=12 m=15 s=35
